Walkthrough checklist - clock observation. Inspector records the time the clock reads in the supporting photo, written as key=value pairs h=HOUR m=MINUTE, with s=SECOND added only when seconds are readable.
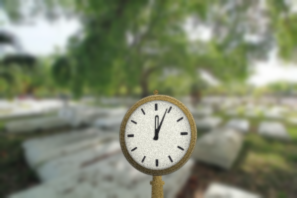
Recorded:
h=12 m=4
